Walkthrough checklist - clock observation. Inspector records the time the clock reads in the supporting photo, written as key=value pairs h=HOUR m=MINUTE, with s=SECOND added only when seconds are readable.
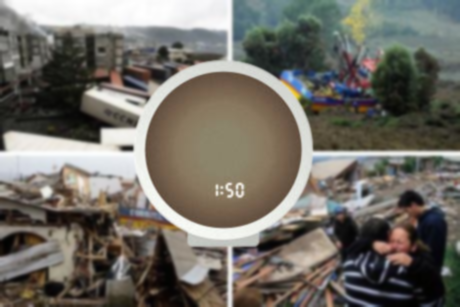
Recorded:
h=1 m=50
